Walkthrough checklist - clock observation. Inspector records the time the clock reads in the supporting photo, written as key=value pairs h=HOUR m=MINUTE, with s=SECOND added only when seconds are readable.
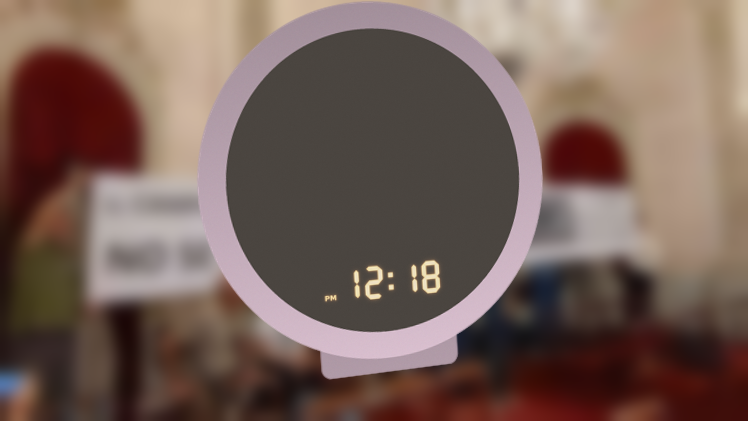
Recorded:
h=12 m=18
